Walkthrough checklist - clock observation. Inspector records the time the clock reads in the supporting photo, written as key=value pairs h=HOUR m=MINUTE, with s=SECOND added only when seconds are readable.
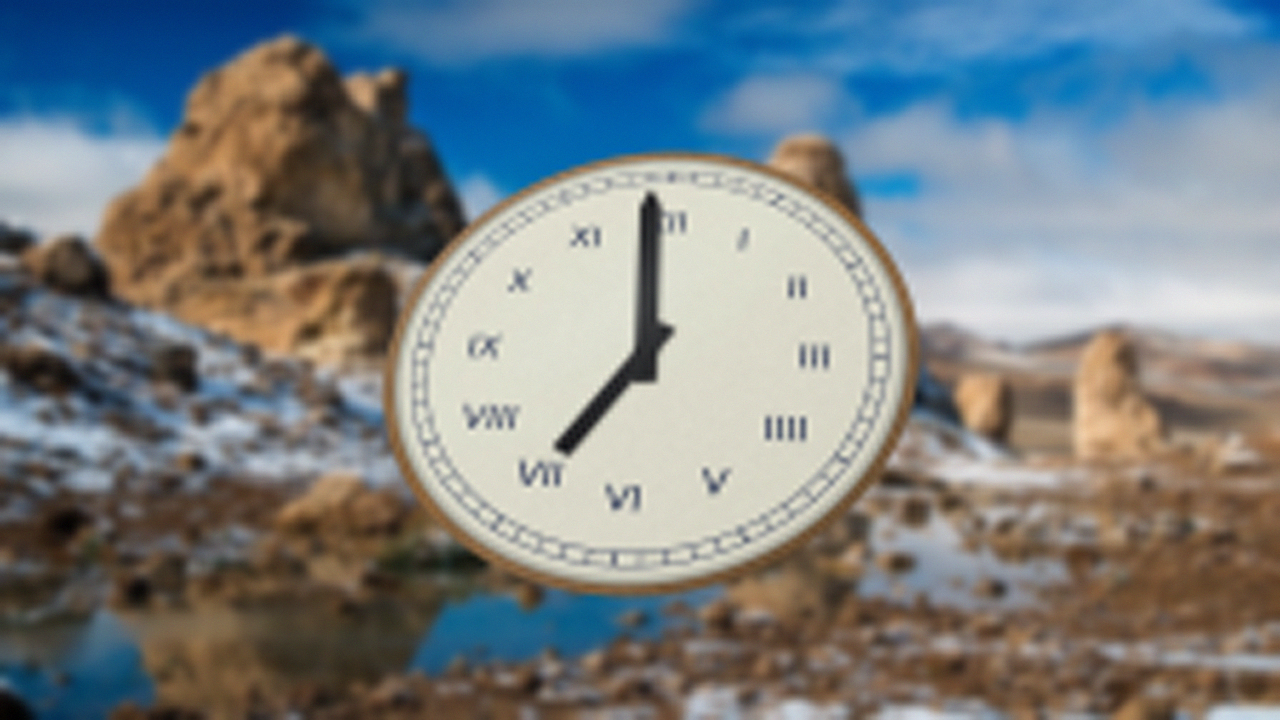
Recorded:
h=6 m=59
